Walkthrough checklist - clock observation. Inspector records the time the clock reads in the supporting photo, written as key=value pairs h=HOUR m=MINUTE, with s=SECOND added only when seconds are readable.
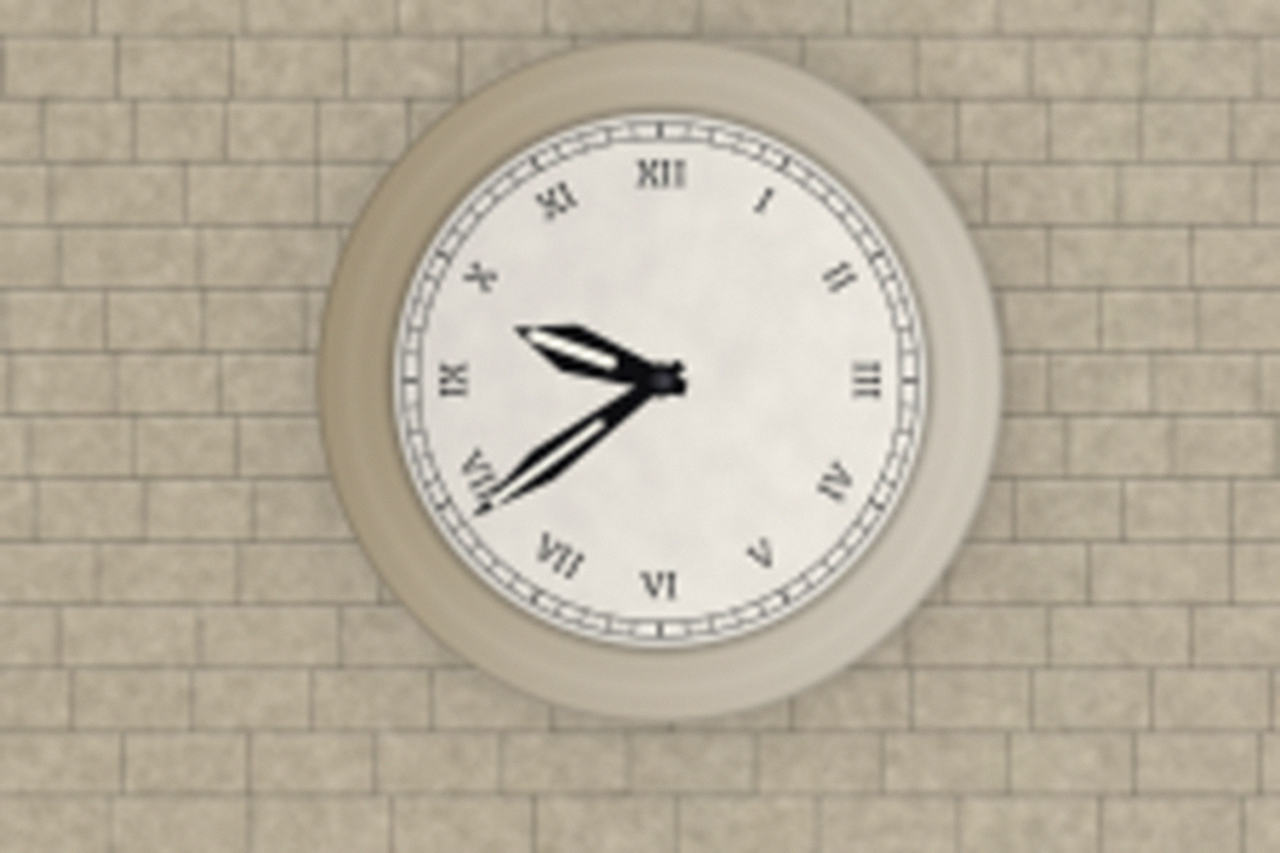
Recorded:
h=9 m=39
